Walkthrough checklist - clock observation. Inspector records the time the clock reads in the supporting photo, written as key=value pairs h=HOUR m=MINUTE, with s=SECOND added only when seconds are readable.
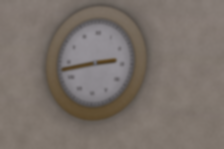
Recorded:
h=2 m=43
